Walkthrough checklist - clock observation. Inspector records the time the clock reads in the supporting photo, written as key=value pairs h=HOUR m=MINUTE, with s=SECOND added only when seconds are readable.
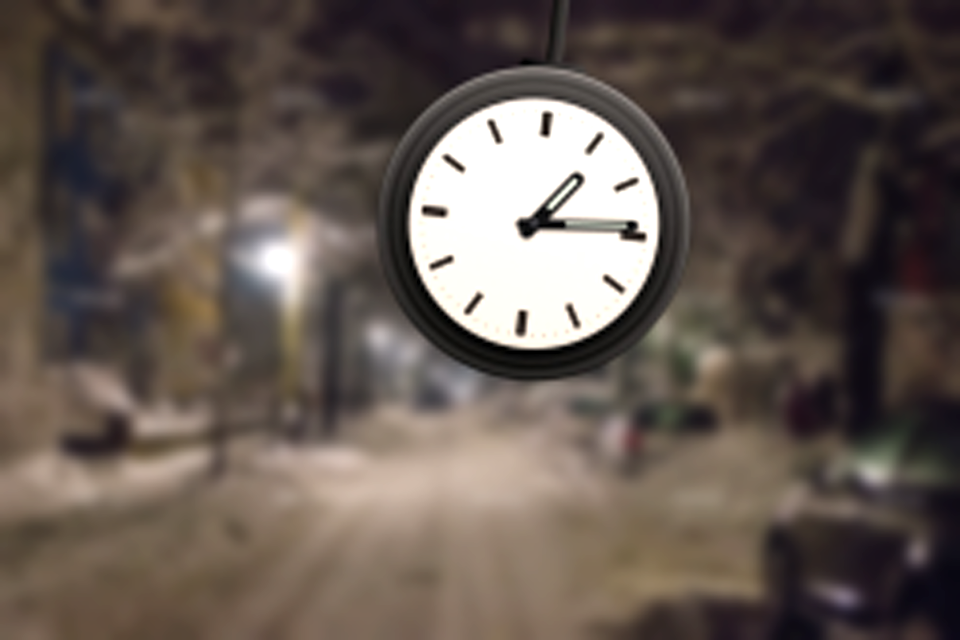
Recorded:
h=1 m=14
